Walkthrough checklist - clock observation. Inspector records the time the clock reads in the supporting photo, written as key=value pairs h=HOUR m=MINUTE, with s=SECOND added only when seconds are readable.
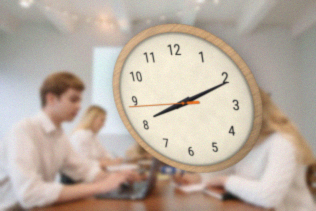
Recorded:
h=8 m=10 s=44
